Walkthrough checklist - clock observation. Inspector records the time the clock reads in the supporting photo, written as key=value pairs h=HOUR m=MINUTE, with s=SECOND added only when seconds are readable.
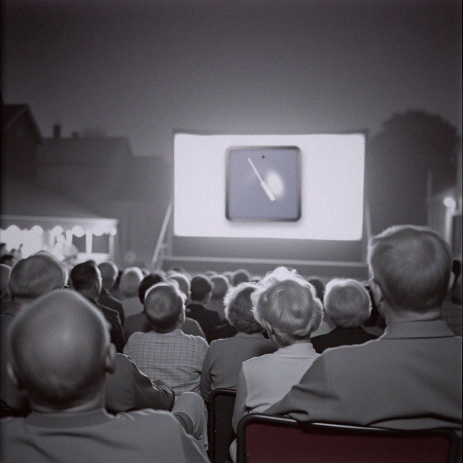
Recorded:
h=4 m=55
